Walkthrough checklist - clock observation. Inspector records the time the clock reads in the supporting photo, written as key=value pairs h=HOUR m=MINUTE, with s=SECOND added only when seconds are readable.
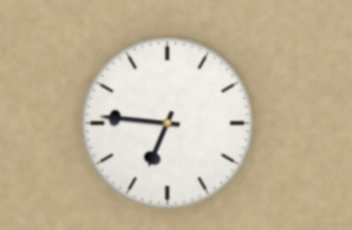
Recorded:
h=6 m=46
